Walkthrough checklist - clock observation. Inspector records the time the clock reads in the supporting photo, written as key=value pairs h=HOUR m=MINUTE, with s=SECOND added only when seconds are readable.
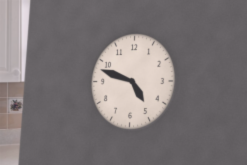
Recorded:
h=4 m=48
